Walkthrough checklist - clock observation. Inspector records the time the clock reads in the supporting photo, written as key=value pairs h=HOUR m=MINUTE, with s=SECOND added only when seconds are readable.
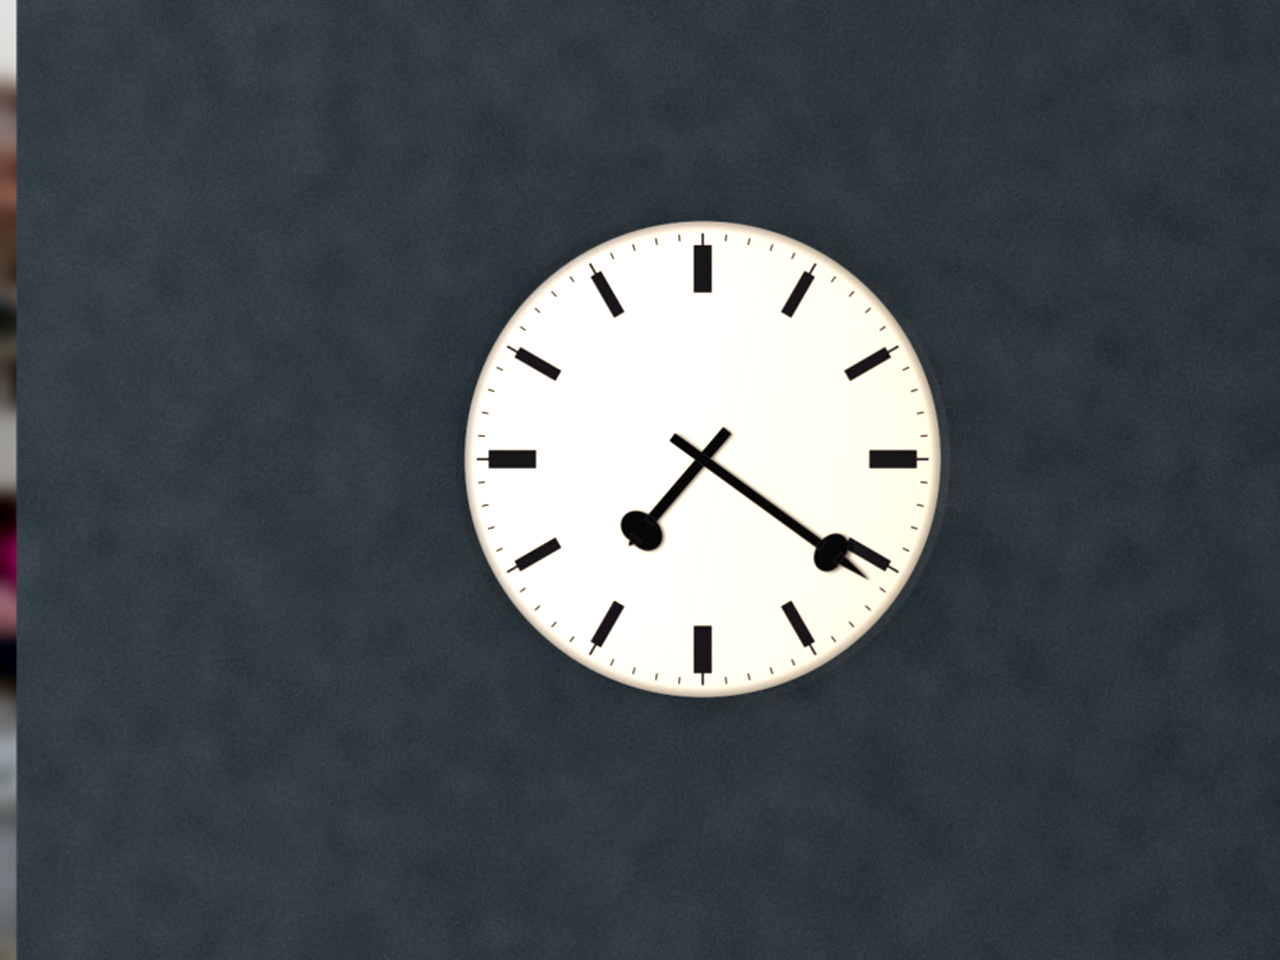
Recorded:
h=7 m=21
